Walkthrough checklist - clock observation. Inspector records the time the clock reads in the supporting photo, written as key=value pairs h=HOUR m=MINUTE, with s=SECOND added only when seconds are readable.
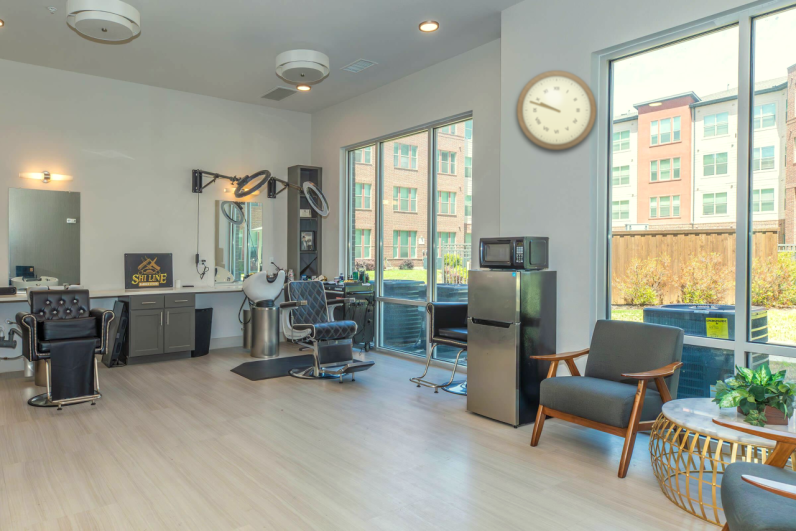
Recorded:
h=9 m=48
